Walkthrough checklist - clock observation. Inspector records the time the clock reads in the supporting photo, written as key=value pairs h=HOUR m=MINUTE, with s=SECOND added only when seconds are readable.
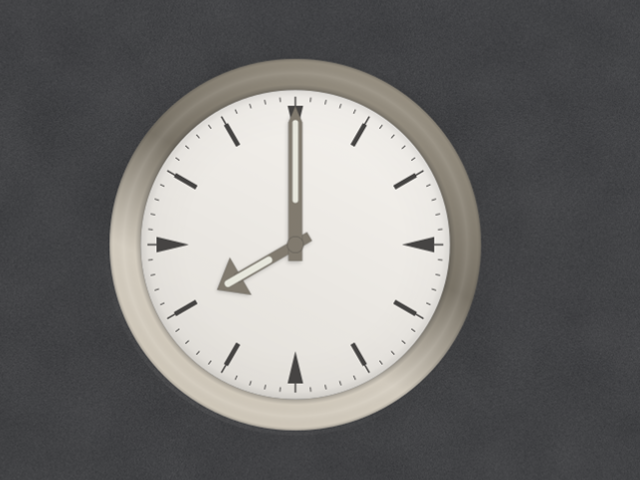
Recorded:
h=8 m=0
